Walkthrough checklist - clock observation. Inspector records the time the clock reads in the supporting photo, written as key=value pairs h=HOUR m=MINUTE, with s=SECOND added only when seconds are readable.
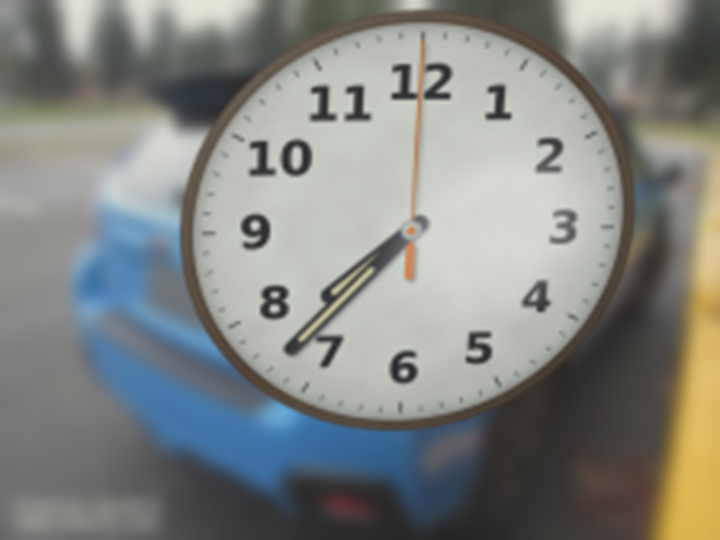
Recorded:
h=7 m=37 s=0
